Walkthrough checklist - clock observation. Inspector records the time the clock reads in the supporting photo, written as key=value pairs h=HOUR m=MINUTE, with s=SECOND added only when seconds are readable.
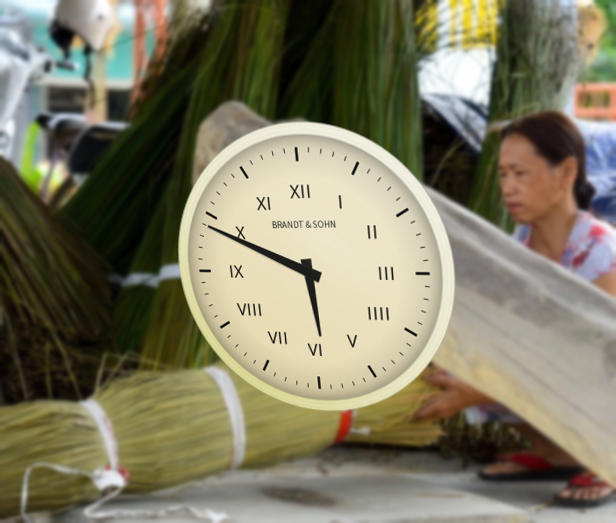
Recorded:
h=5 m=49
